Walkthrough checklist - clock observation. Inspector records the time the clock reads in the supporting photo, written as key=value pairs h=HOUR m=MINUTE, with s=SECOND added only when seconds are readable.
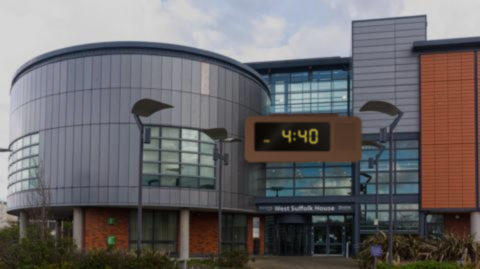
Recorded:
h=4 m=40
